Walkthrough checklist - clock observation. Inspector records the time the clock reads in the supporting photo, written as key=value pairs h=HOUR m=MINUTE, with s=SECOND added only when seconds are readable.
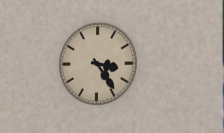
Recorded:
h=3 m=24
